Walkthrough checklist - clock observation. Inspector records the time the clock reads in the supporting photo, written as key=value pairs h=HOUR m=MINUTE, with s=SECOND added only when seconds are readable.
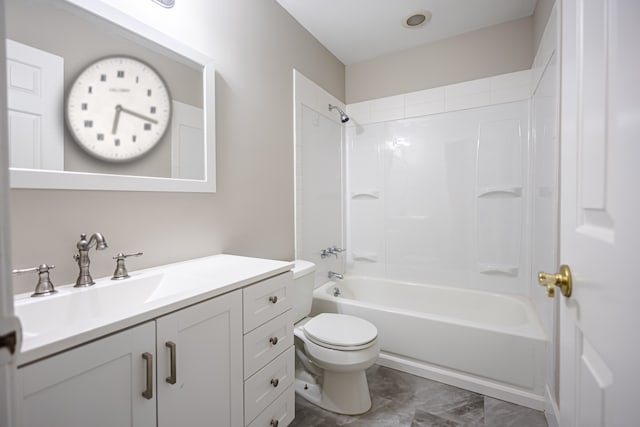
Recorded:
h=6 m=18
